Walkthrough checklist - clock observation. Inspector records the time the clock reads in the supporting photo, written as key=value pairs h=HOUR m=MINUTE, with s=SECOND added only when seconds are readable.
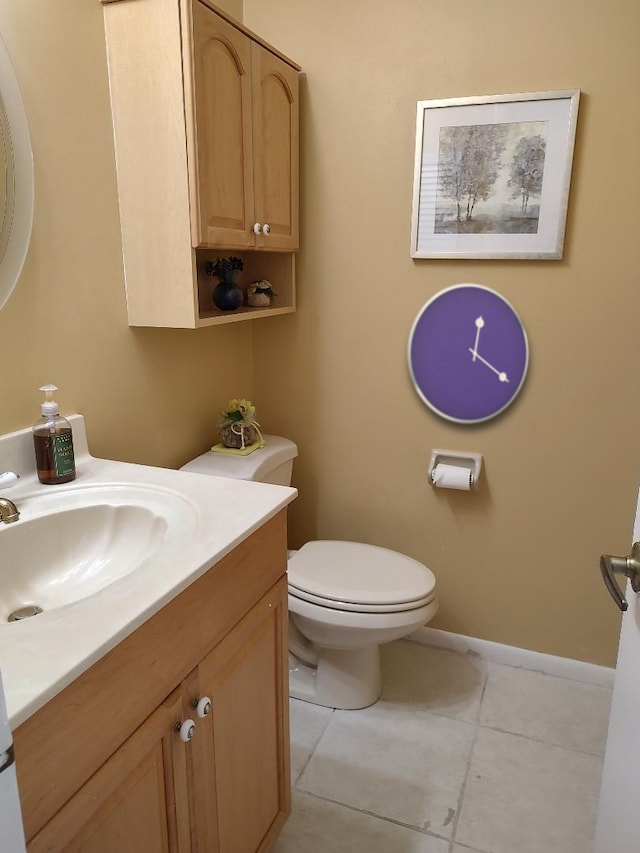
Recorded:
h=12 m=21
